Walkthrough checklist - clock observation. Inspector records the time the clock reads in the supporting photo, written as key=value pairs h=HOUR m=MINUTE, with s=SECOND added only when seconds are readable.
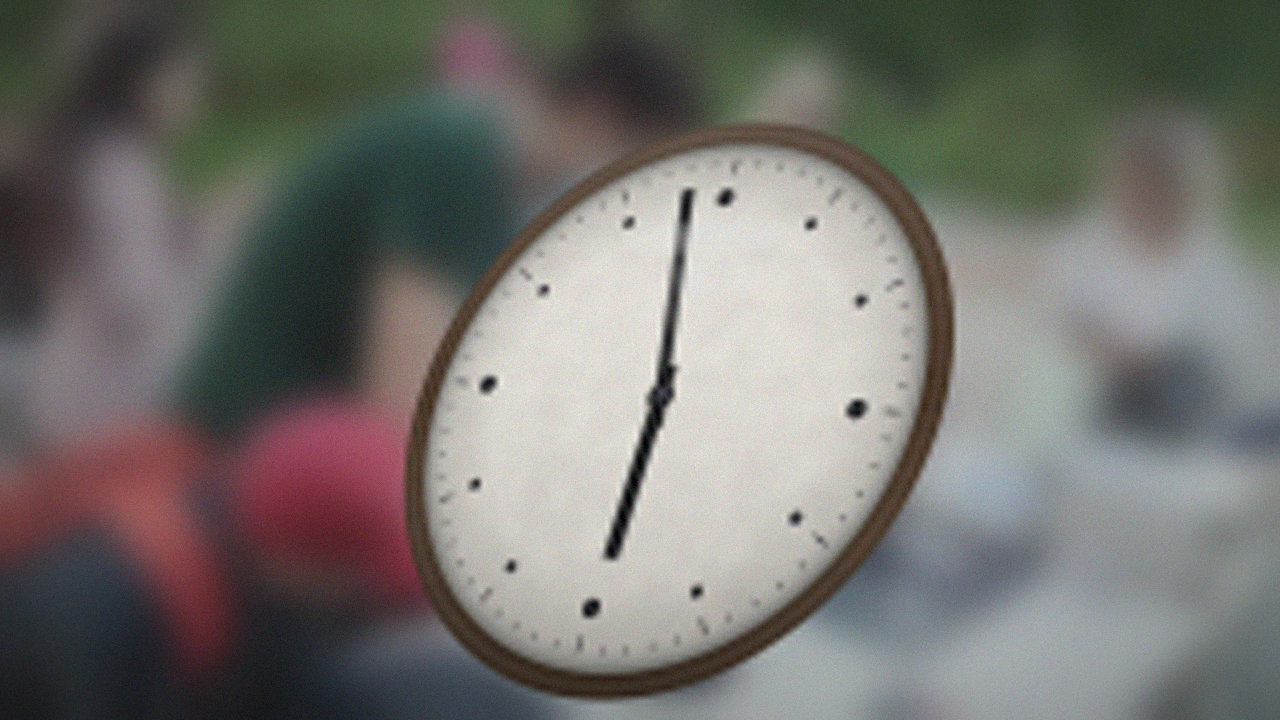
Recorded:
h=5 m=58
